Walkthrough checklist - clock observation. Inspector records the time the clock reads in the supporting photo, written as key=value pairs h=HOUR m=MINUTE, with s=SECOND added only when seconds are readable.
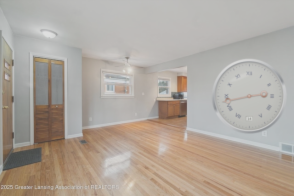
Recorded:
h=2 m=43
